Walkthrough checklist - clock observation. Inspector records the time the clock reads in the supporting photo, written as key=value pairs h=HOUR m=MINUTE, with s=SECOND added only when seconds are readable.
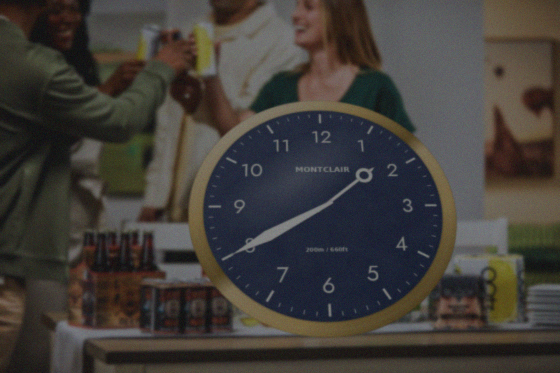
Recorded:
h=1 m=40
